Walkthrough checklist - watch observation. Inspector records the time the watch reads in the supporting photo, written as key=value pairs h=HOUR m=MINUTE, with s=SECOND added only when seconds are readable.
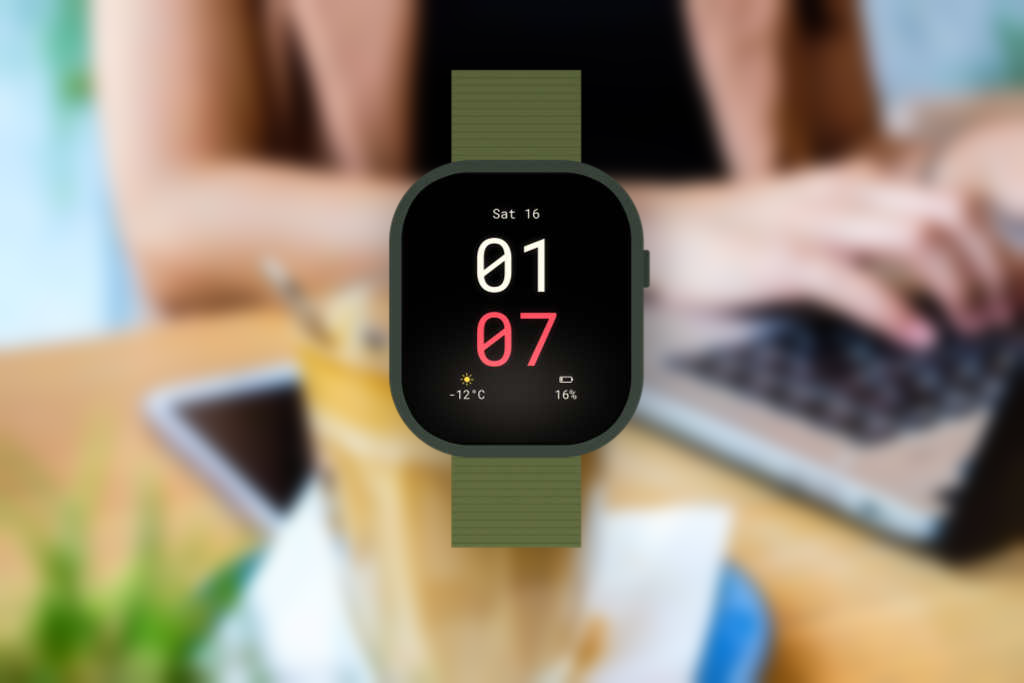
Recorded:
h=1 m=7
